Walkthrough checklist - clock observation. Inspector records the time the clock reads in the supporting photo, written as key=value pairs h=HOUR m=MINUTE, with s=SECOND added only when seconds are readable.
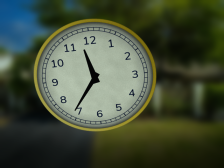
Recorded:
h=11 m=36
